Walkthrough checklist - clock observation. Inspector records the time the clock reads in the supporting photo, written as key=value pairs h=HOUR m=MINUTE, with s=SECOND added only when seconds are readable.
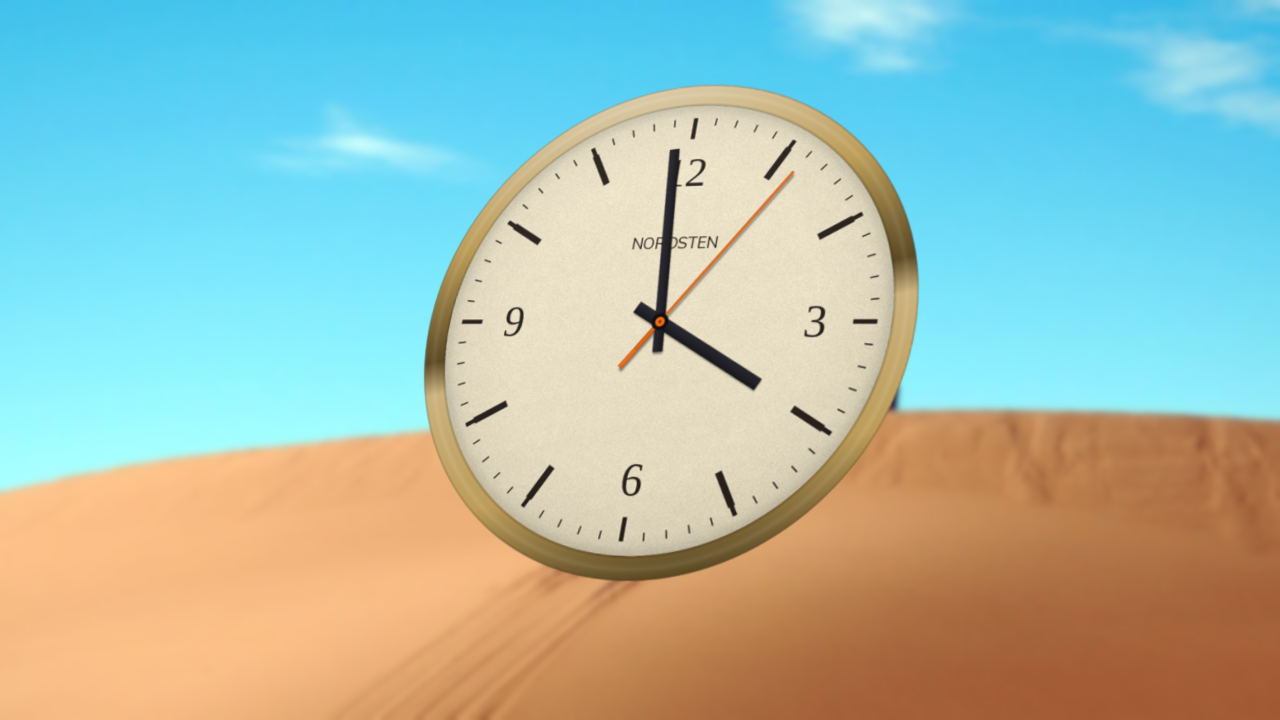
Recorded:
h=3 m=59 s=6
